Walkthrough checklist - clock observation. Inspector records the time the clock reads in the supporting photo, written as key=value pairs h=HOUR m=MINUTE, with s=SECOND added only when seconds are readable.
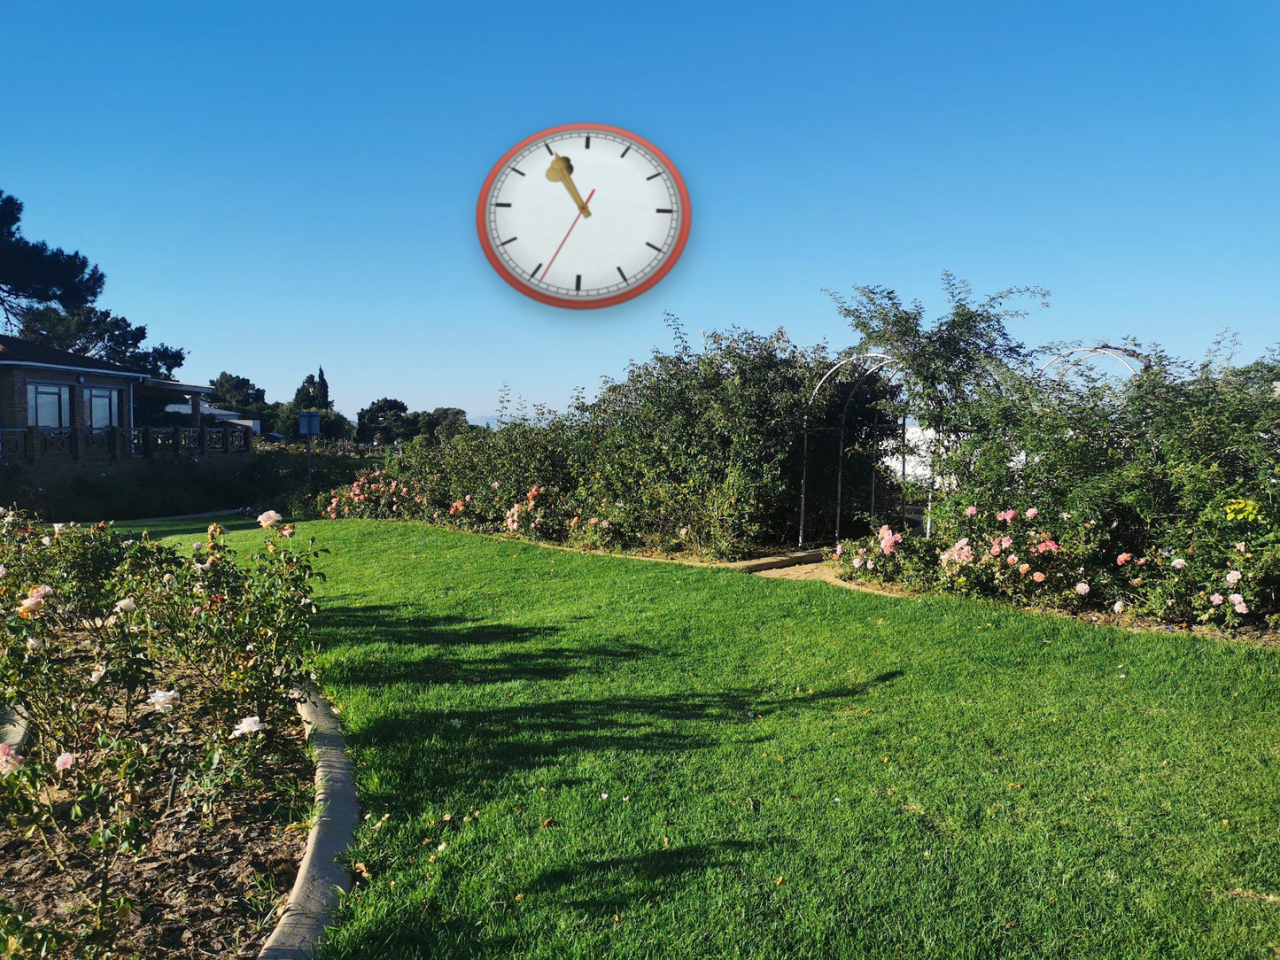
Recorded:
h=10 m=55 s=34
